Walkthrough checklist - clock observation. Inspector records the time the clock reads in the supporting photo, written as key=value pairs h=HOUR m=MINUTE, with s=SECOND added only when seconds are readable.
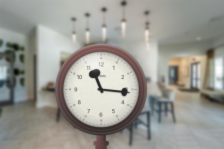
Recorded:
h=11 m=16
